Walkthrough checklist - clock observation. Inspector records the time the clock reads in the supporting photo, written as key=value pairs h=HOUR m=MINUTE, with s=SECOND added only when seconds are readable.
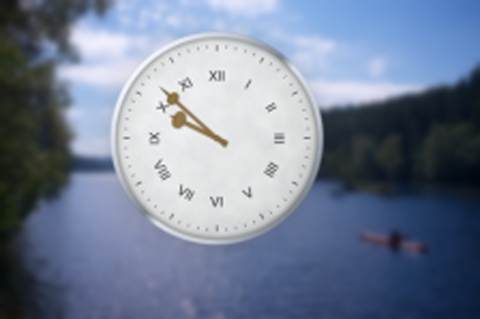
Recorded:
h=9 m=52
